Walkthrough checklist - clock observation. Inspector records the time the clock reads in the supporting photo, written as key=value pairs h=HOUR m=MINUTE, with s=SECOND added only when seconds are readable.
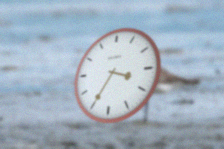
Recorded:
h=3 m=35
